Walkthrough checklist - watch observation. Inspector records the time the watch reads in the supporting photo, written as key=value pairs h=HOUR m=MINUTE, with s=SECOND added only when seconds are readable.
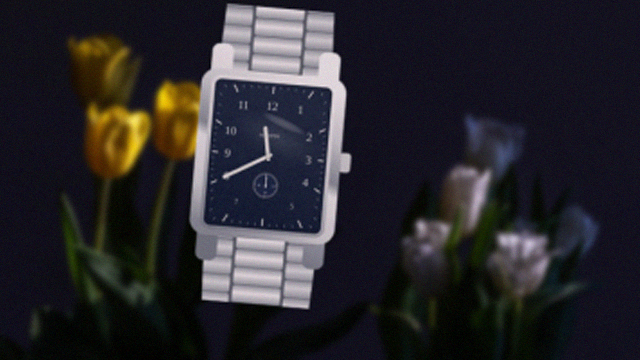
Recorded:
h=11 m=40
